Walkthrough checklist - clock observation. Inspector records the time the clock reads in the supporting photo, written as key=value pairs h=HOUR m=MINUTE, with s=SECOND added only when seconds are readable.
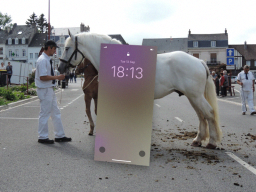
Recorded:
h=18 m=13
